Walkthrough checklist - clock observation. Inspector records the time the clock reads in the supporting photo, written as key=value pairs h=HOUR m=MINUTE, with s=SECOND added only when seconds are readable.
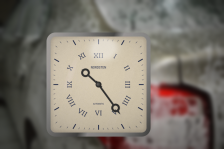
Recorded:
h=10 m=24
